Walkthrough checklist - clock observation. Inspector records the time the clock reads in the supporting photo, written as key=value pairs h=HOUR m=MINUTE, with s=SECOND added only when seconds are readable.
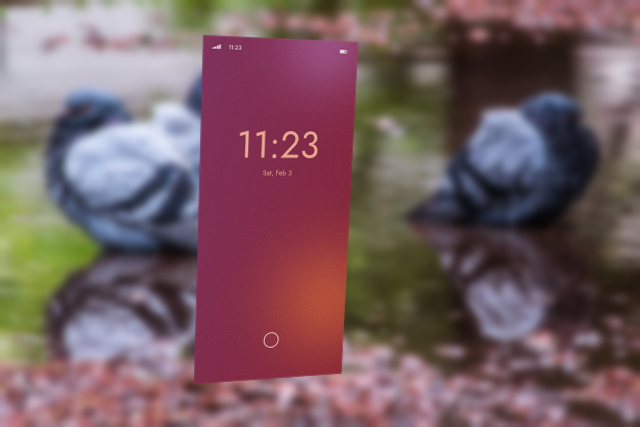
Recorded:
h=11 m=23
